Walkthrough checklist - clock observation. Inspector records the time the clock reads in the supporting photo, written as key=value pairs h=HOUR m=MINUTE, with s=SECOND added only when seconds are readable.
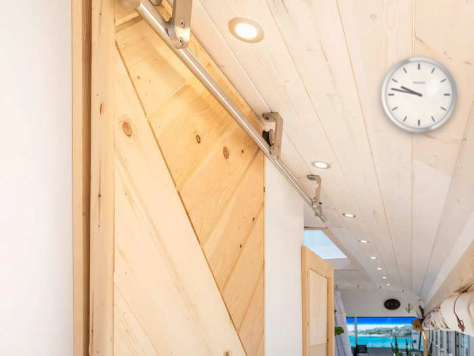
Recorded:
h=9 m=47
